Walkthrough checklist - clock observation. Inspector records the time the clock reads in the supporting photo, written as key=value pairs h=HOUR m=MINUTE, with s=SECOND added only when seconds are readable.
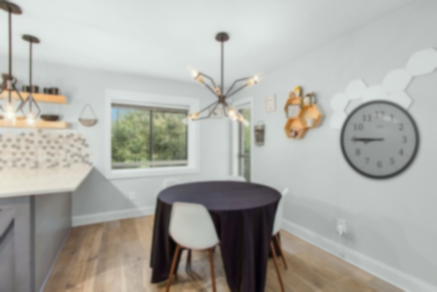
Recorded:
h=8 m=45
